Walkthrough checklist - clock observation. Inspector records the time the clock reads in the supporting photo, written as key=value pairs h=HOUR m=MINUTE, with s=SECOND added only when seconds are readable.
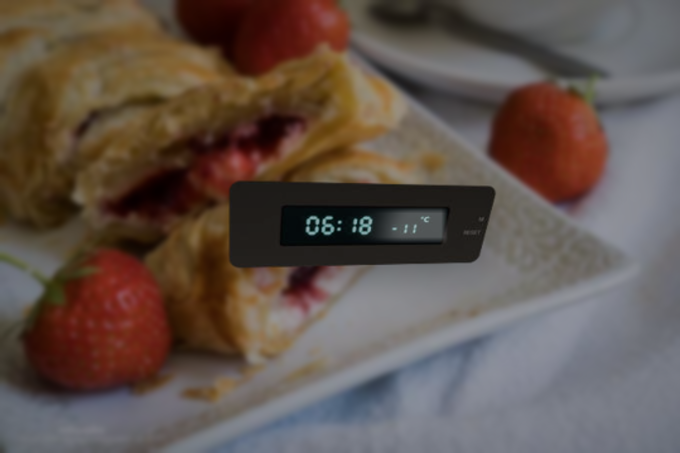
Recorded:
h=6 m=18
